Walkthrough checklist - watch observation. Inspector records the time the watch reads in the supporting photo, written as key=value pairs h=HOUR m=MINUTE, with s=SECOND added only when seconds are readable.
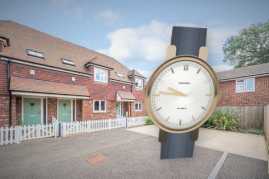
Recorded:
h=9 m=46
